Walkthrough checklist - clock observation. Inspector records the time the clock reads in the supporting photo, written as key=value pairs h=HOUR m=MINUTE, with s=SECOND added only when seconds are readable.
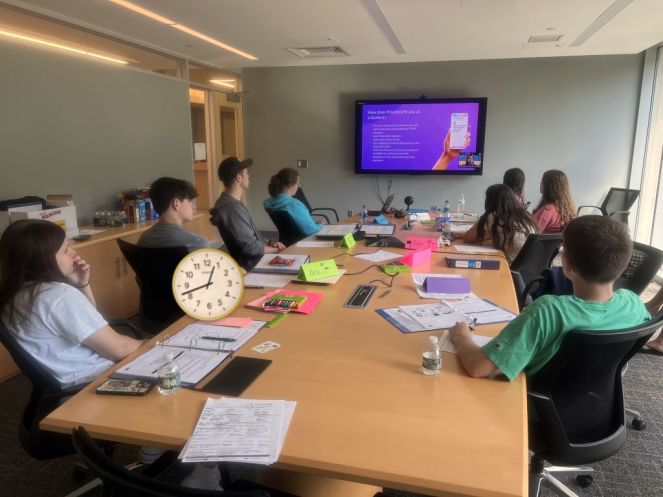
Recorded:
h=12 m=42
